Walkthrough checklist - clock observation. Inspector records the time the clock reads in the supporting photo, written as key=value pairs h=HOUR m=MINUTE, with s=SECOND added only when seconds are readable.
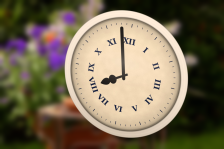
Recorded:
h=7 m=58
